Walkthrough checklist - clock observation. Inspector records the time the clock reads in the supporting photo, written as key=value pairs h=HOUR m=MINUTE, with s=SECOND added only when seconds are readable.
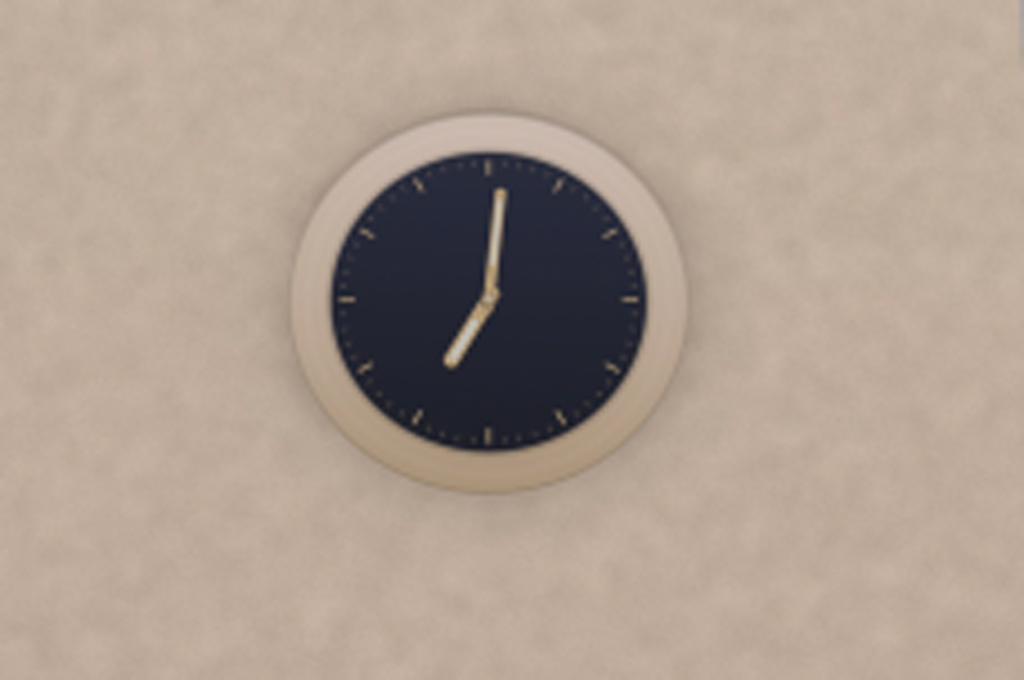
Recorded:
h=7 m=1
